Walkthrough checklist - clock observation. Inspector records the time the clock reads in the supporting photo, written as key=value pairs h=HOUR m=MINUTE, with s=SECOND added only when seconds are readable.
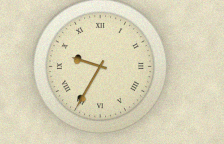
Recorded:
h=9 m=35
